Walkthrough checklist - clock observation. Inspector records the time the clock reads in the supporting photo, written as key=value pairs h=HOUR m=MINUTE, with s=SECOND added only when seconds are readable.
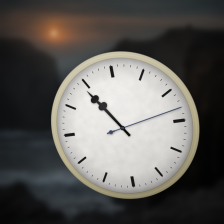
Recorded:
h=10 m=54 s=13
